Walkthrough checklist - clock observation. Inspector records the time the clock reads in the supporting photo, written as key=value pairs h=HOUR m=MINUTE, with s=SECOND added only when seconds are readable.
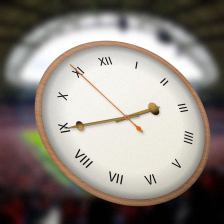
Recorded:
h=2 m=44 s=55
